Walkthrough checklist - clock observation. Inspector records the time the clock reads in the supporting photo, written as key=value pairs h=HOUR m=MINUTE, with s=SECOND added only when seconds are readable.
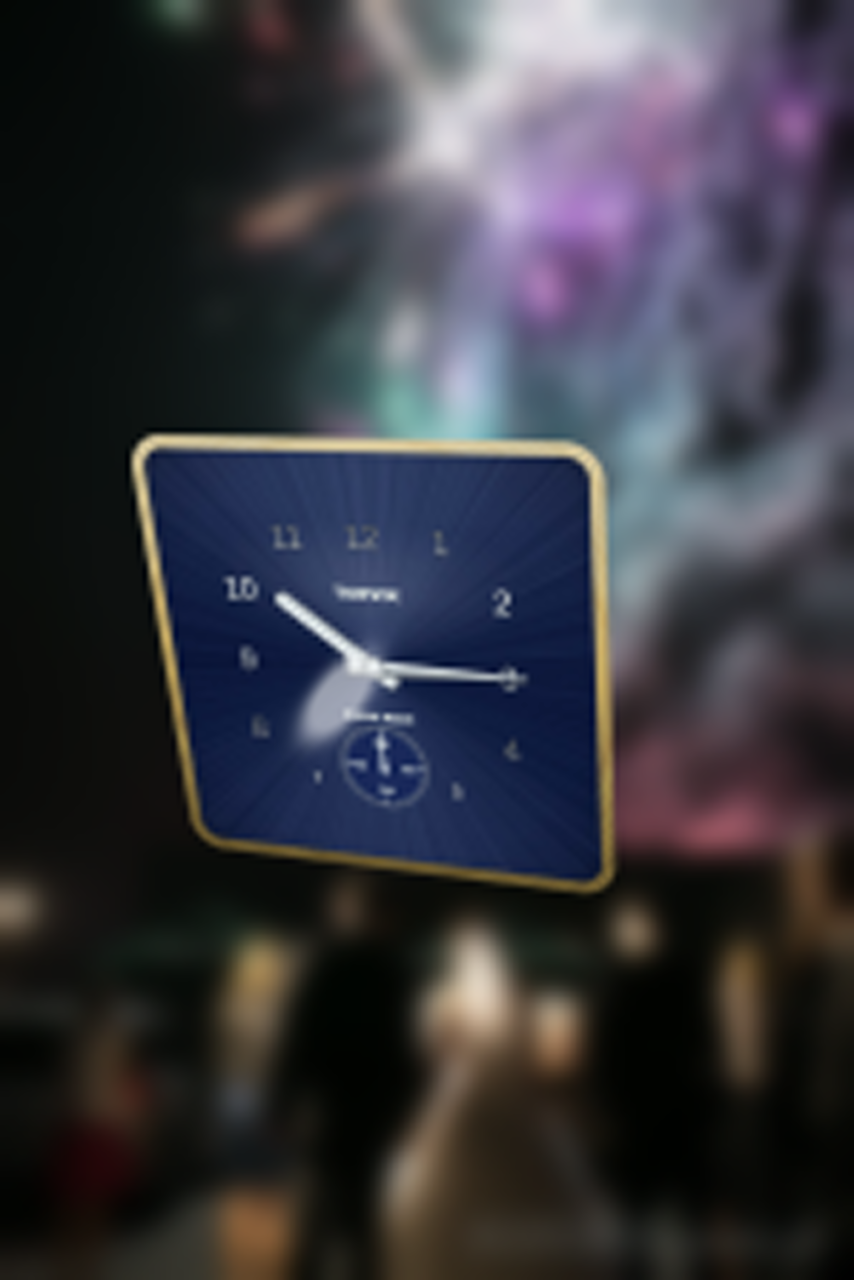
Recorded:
h=10 m=15
